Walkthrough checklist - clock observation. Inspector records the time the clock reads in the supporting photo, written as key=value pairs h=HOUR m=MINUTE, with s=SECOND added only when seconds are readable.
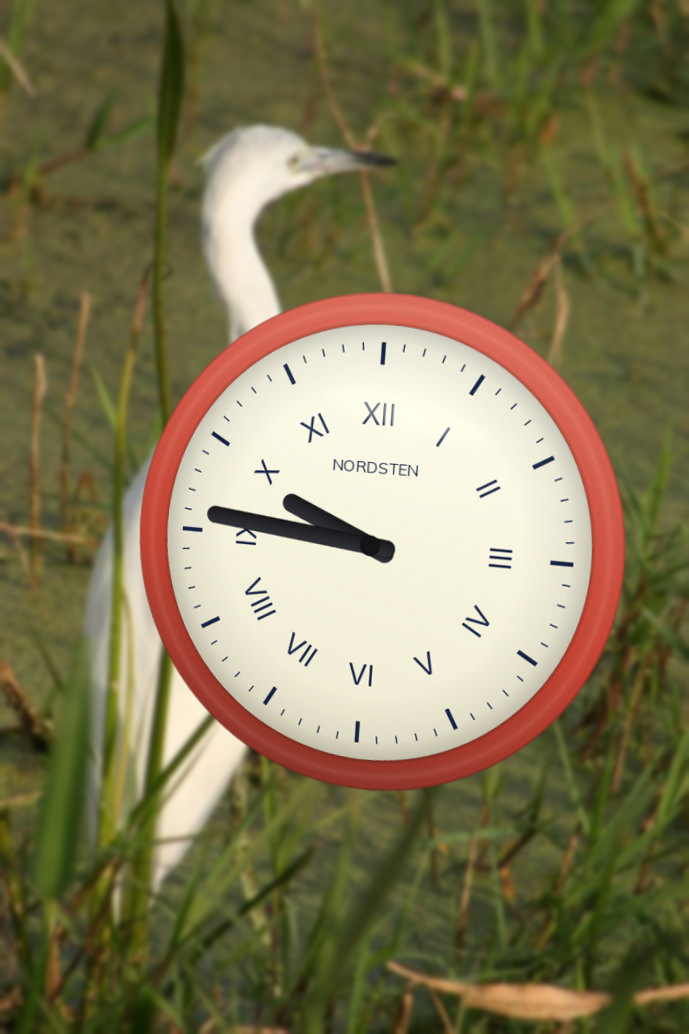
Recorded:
h=9 m=46
